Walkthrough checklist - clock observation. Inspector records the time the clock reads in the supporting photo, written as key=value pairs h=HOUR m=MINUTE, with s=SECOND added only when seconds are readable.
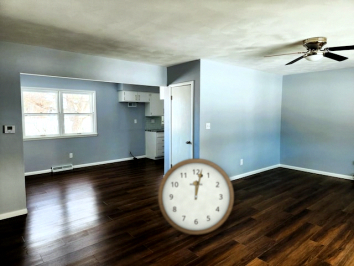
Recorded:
h=12 m=2
